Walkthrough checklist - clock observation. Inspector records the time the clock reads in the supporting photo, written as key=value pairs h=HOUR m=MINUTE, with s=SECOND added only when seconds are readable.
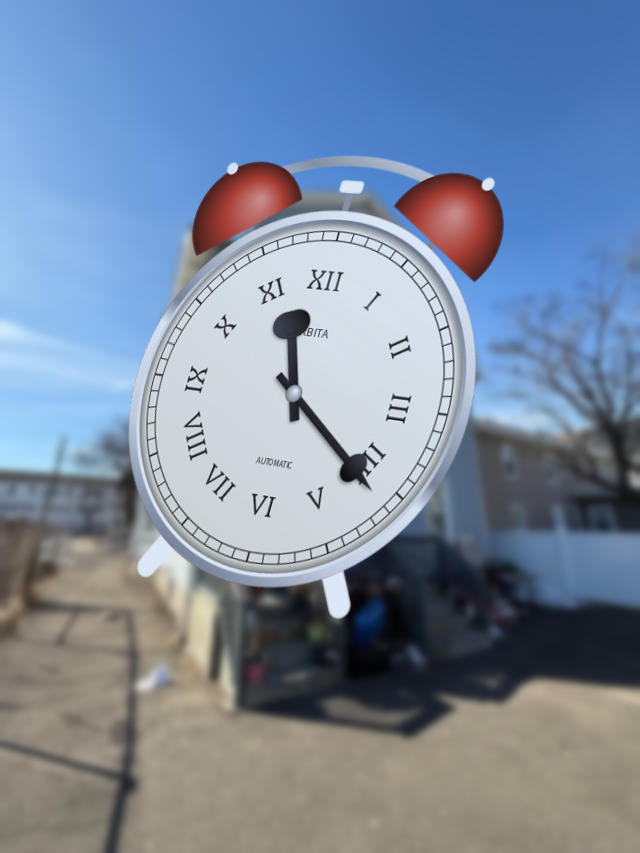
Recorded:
h=11 m=21
